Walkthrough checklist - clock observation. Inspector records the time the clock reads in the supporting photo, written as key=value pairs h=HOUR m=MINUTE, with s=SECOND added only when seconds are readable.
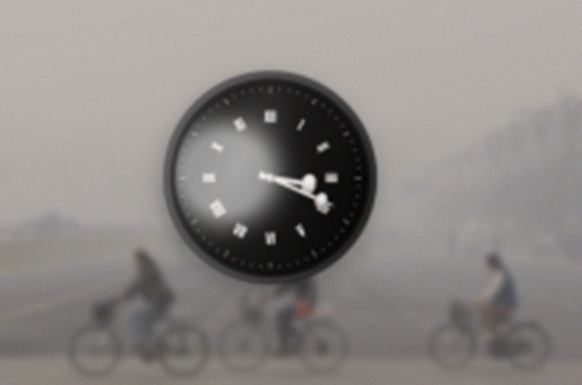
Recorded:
h=3 m=19
